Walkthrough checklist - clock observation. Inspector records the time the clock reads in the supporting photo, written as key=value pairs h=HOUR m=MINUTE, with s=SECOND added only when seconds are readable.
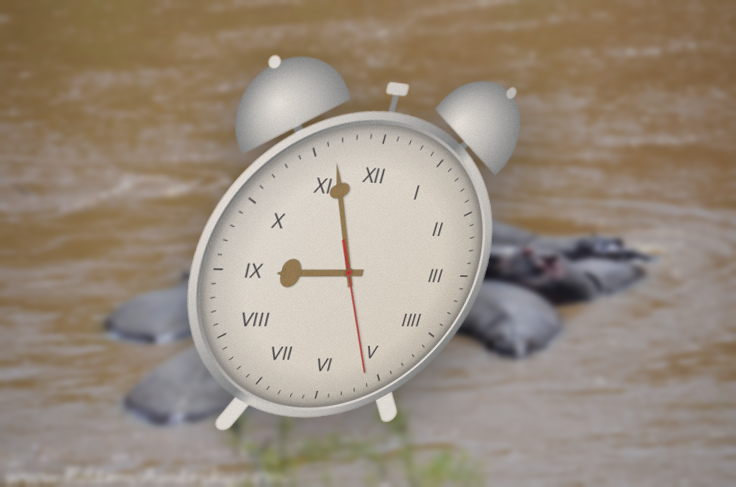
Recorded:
h=8 m=56 s=26
